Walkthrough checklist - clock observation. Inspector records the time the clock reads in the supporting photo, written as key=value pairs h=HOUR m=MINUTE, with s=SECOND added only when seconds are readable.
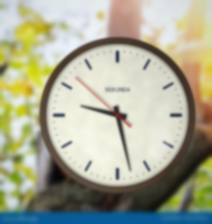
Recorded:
h=9 m=27 s=52
